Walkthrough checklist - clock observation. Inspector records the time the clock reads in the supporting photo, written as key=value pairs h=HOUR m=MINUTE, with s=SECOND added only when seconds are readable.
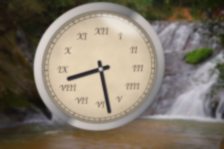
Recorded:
h=8 m=28
